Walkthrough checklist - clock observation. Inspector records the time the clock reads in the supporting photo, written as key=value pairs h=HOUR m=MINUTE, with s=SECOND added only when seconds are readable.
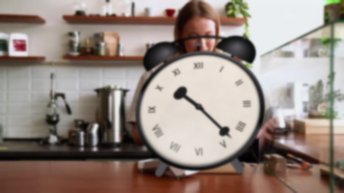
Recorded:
h=10 m=23
